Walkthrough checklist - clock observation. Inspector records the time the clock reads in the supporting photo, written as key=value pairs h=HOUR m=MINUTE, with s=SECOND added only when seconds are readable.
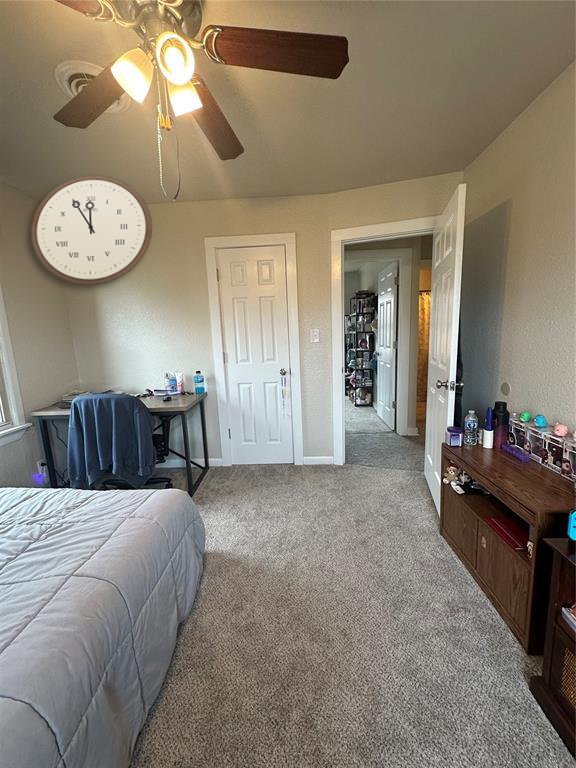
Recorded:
h=11 m=55
